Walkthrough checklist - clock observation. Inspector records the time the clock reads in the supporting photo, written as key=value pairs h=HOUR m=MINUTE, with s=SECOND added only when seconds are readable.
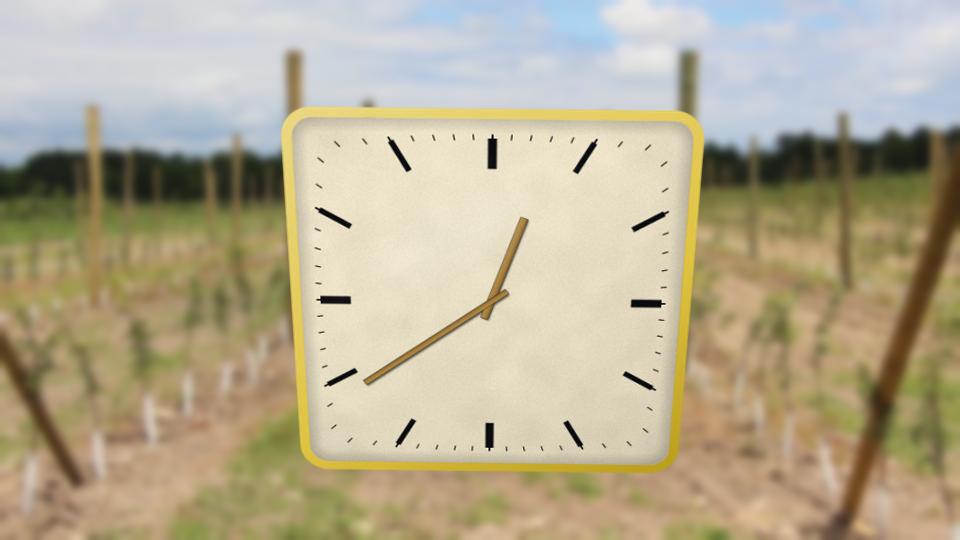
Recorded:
h=12 m=39
